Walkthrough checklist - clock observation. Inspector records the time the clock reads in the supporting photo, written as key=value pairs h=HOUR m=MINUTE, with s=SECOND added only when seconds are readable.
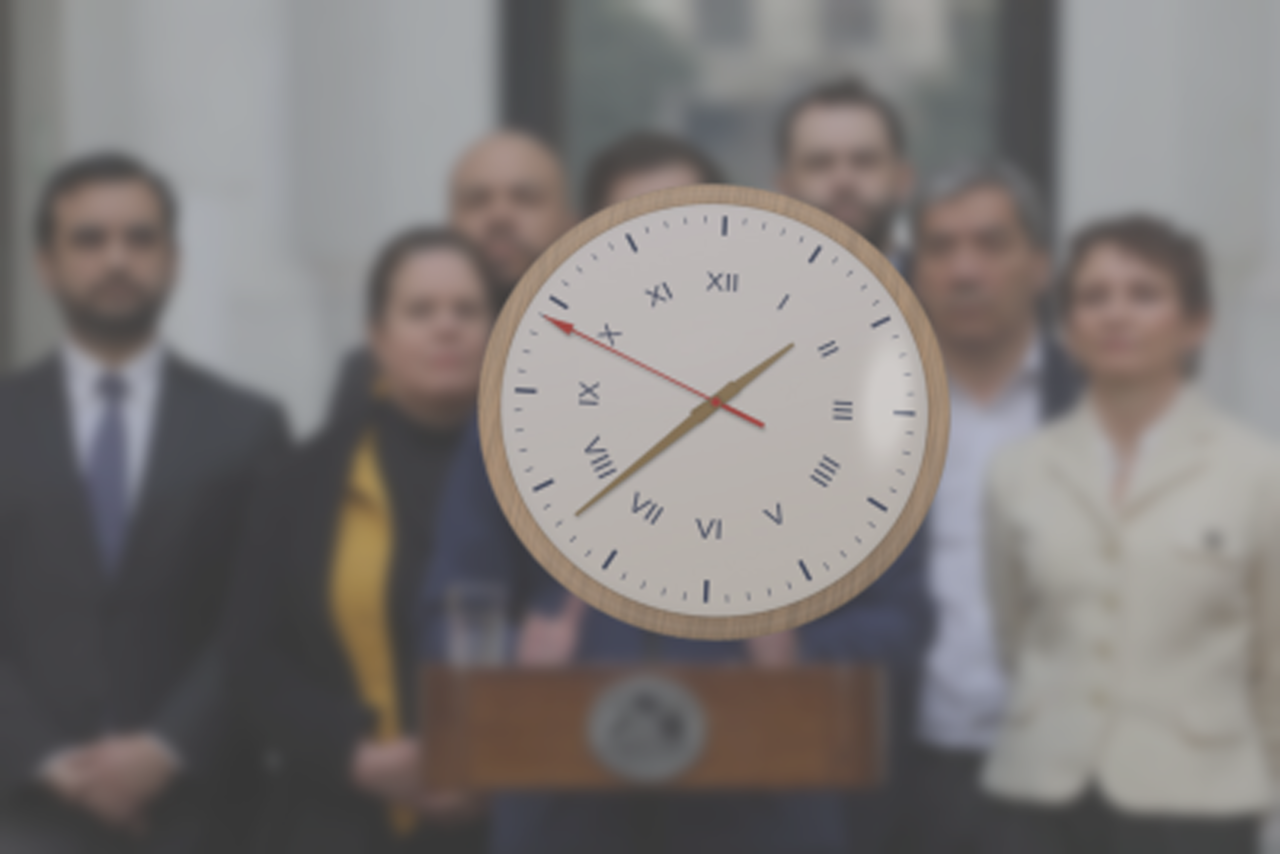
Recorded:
h=1 m=37 s=49
